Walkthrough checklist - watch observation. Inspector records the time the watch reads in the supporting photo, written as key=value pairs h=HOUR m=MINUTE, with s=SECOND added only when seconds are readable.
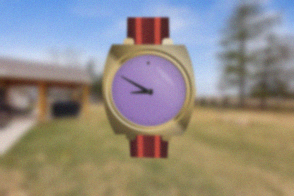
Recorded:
h=8 m=50
